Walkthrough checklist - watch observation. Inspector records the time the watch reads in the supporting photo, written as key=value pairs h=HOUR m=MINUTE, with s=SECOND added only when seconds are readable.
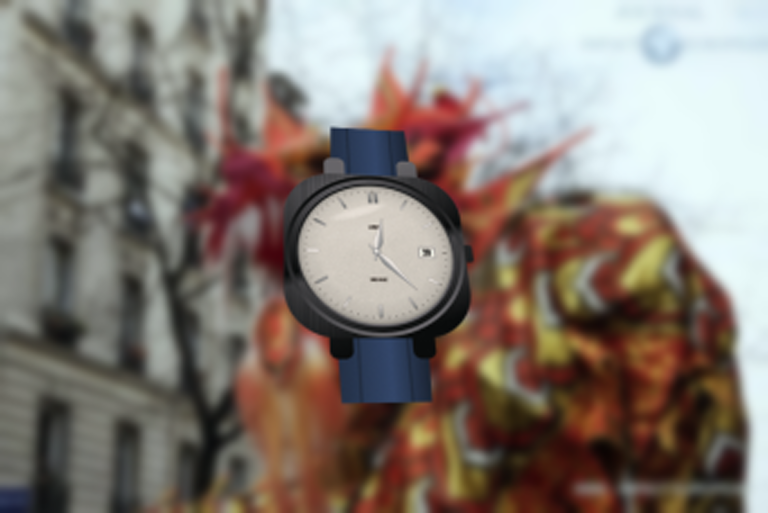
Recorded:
h=12 m=23
